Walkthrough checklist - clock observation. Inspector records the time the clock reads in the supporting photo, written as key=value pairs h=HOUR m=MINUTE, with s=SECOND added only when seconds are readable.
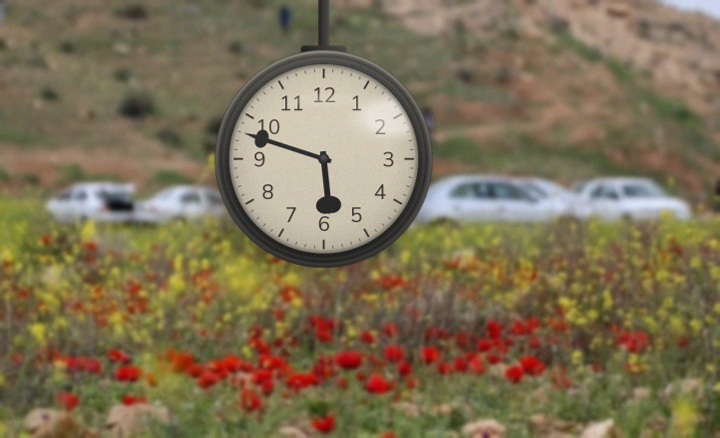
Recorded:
h=5 m=48
